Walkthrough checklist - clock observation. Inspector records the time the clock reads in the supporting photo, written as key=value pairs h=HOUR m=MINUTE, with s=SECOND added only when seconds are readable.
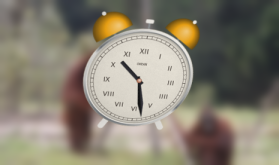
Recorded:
h=10 m=28
